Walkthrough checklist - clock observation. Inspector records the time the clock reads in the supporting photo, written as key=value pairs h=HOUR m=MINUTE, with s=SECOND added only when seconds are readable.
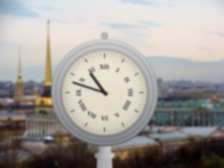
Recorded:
h=10 m=48
